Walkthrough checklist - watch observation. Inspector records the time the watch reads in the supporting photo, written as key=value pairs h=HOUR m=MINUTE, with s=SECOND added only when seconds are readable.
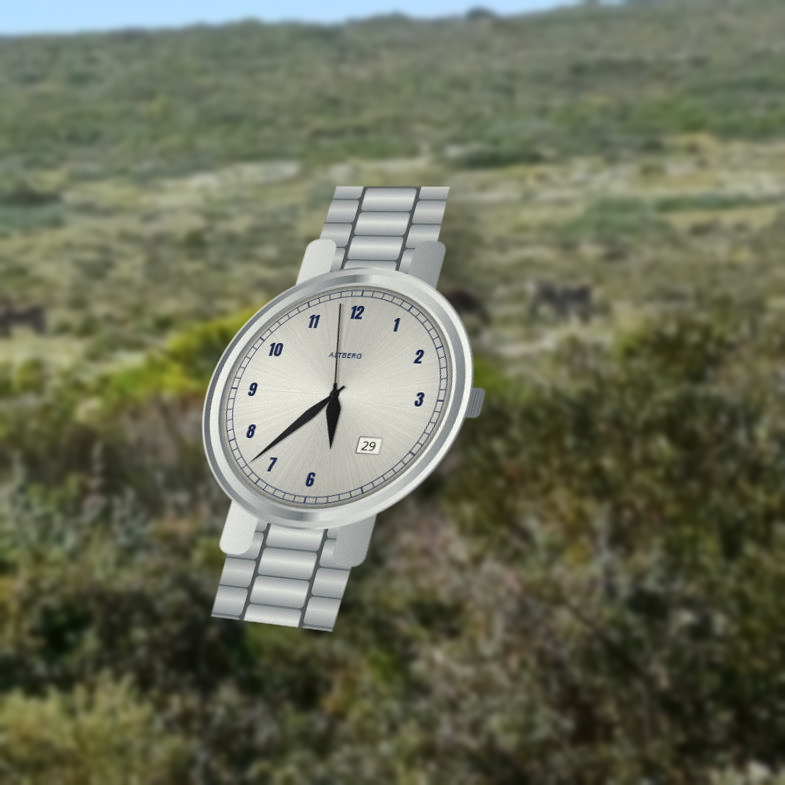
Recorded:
h=5 m=36 s=58
